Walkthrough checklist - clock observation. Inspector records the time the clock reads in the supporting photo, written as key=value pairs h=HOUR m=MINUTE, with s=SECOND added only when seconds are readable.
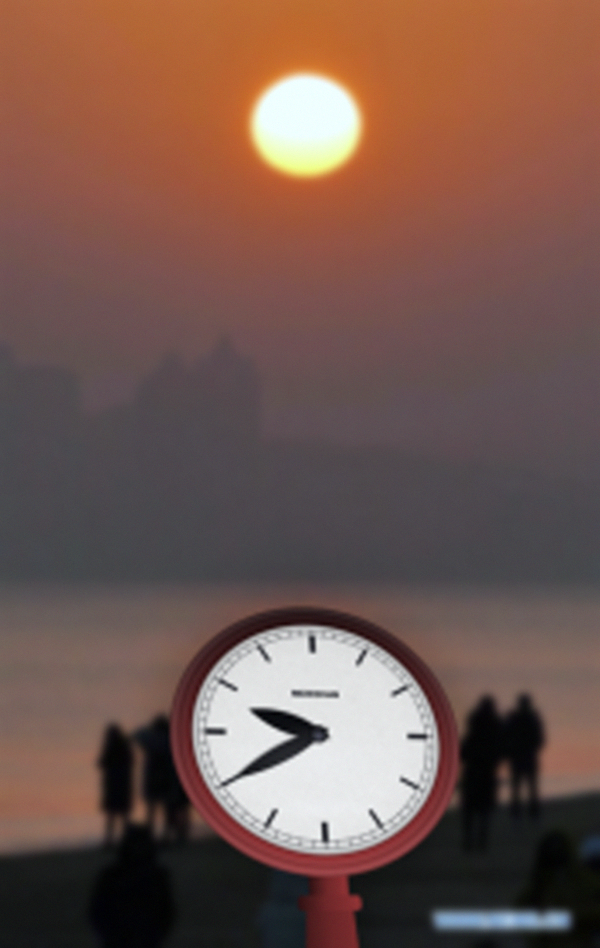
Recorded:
h=9 m=40
